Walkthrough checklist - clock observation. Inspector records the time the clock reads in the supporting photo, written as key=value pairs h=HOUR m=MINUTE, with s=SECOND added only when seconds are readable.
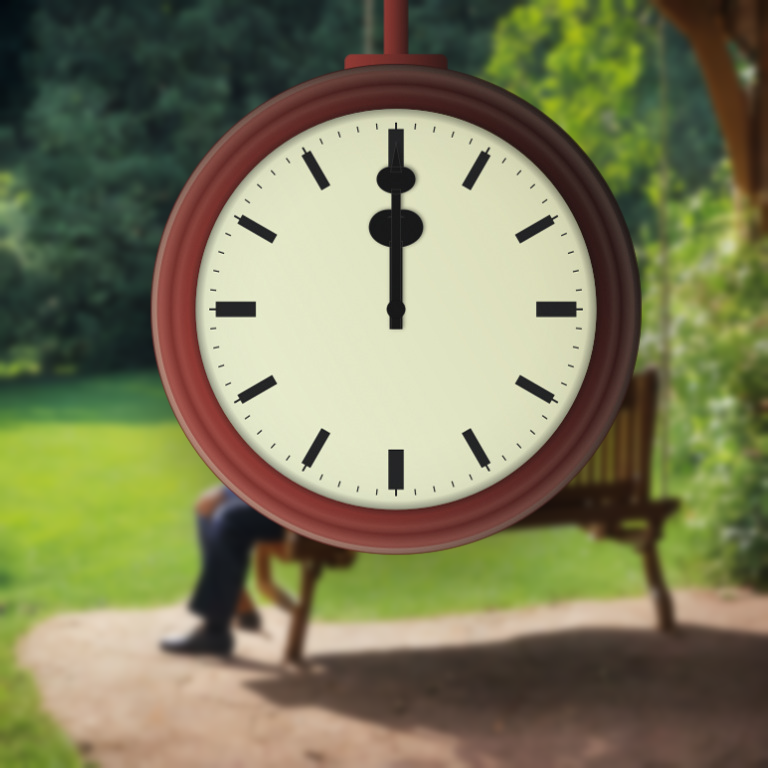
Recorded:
h=12 m=0
